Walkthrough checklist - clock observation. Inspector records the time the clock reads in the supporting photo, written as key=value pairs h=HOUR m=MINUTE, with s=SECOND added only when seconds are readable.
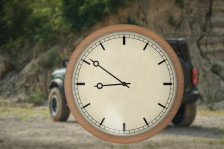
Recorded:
h=8 m=51
